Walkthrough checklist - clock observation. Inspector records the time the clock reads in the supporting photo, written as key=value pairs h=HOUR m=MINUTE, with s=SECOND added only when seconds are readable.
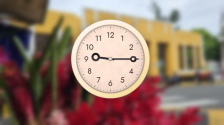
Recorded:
h=9 m=15
